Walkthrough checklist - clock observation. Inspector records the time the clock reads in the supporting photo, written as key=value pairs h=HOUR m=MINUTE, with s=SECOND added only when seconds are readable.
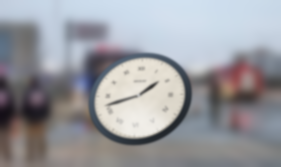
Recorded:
h=1 m=42
